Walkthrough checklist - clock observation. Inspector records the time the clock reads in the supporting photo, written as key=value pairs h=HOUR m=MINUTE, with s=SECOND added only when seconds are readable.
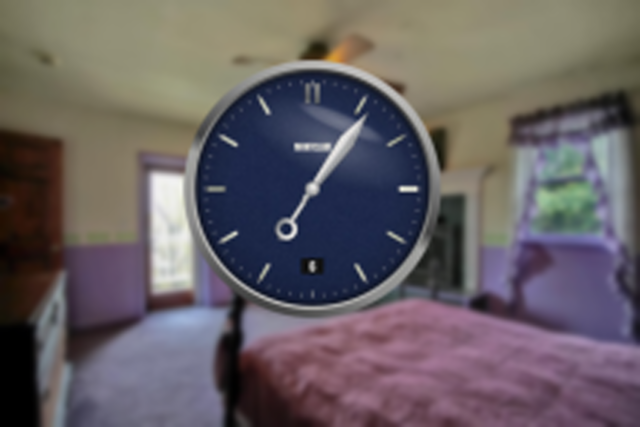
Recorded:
h=7 m=6
